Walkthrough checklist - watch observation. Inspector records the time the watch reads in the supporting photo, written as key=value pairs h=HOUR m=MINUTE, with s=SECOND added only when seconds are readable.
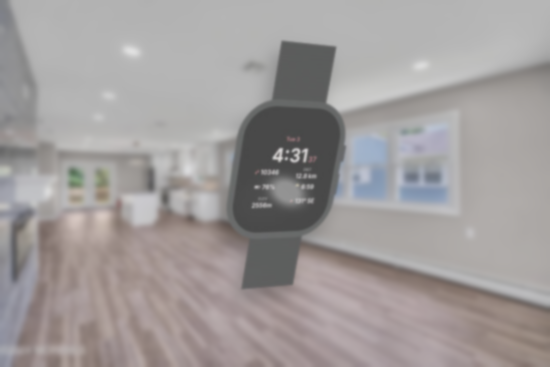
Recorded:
h=4 m=31
